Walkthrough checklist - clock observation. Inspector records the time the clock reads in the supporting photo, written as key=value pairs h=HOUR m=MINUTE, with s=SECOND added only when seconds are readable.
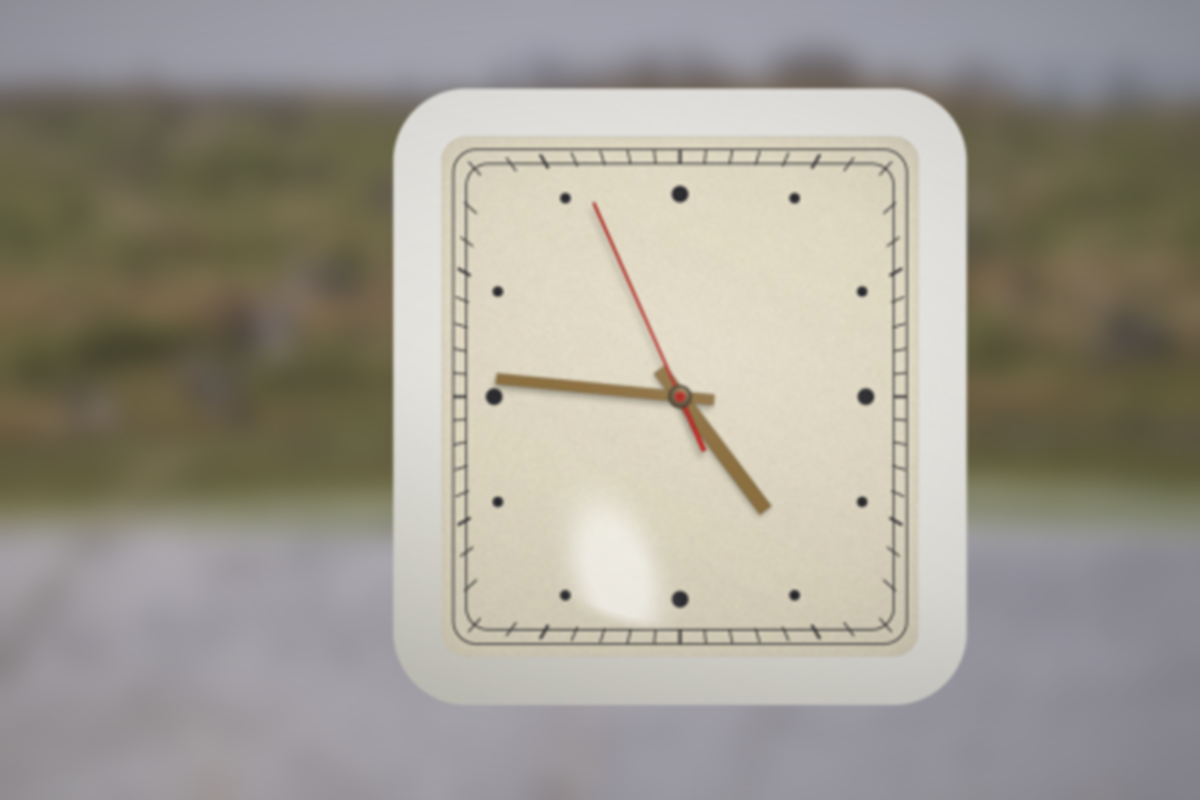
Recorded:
h=4 m=45 s=56
